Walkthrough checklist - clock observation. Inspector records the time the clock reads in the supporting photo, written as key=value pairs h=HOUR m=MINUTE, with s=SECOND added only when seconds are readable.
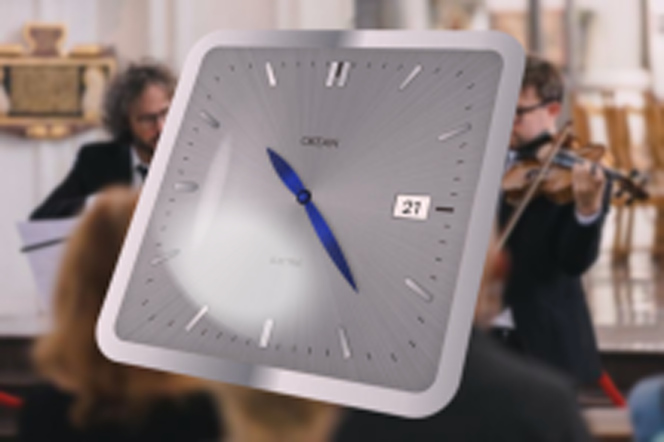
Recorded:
h=10 m=23
